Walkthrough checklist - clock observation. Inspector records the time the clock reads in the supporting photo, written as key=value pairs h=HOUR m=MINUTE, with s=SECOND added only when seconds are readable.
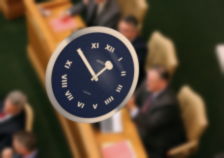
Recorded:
h=12 m=50
